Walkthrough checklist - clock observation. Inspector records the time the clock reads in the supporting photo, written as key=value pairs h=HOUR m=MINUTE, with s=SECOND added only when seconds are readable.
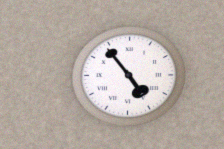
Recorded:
h=4 m=54
